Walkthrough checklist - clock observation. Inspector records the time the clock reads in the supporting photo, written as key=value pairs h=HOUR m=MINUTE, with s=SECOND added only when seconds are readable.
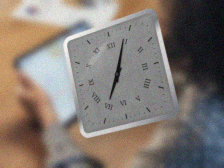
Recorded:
h=7 m=4
